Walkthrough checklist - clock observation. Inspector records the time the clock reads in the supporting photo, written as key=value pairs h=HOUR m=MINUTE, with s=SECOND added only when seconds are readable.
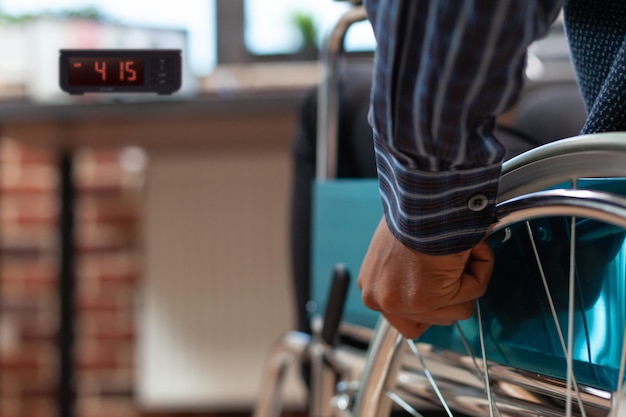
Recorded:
h=4 m=15
